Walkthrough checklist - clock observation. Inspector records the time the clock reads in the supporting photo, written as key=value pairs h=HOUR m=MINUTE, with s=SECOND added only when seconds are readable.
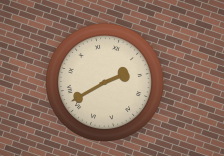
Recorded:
h=1 m=37
